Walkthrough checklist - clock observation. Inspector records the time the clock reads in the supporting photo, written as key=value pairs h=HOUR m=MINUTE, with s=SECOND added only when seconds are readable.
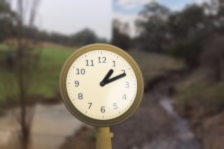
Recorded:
h=1 m=11
